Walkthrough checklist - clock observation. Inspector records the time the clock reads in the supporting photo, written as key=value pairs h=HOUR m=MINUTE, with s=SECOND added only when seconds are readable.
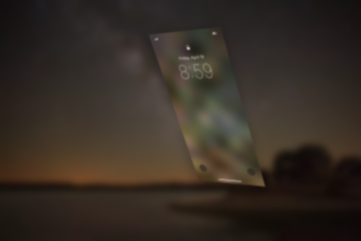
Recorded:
h=8 m=59
